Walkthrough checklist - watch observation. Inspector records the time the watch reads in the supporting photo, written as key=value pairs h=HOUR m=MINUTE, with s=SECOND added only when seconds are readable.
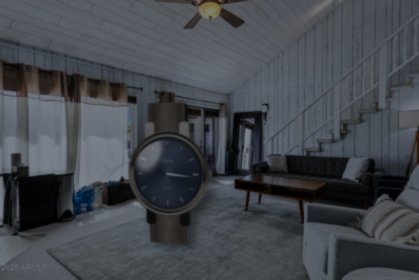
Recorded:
h=3 m=16
